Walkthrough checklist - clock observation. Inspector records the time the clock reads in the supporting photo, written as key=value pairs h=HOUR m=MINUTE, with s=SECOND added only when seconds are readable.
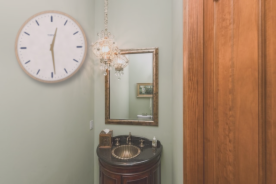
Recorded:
h=12 m=29
